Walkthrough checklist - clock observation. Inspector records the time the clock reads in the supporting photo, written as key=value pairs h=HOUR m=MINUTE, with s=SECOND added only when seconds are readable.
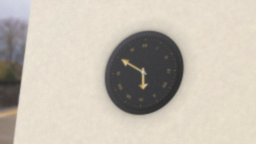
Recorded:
h=5 m=50
